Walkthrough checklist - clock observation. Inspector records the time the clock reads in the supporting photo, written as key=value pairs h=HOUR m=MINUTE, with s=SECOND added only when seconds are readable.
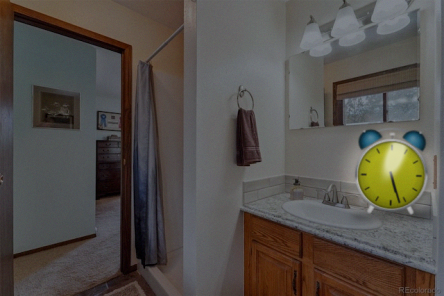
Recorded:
h=5 m=27
